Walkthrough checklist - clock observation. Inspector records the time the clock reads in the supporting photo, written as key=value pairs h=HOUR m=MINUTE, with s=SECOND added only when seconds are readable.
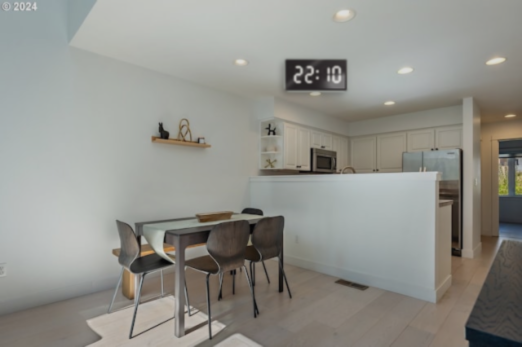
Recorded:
h=22 m=10
